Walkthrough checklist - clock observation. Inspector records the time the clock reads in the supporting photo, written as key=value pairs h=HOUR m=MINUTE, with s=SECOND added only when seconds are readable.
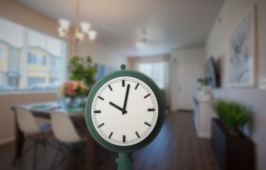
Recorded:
h=10 m=2
